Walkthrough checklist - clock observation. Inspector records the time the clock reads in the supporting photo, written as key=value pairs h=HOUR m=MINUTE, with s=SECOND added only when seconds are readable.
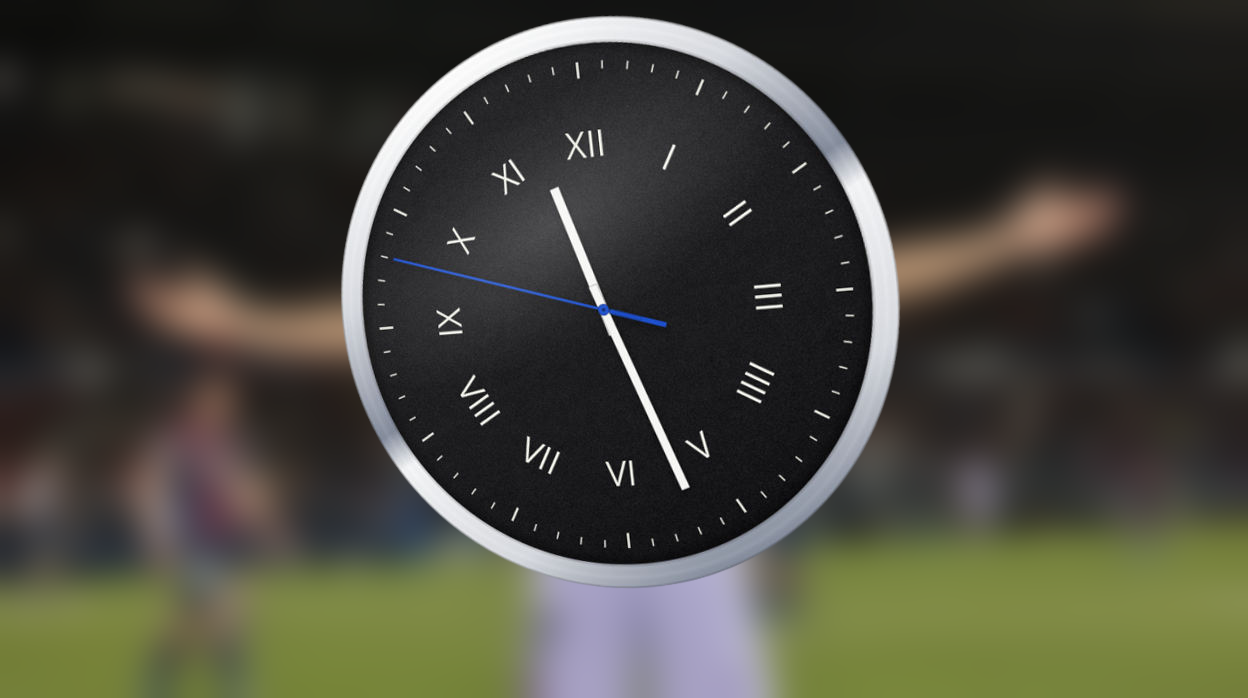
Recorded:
h=11 m=26 s=48
